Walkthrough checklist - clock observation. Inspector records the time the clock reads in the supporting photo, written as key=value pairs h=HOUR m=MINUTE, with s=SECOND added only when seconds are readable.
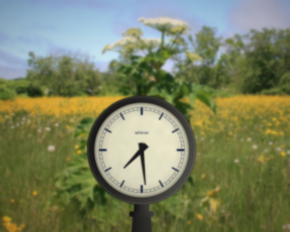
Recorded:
h=7 m=29
